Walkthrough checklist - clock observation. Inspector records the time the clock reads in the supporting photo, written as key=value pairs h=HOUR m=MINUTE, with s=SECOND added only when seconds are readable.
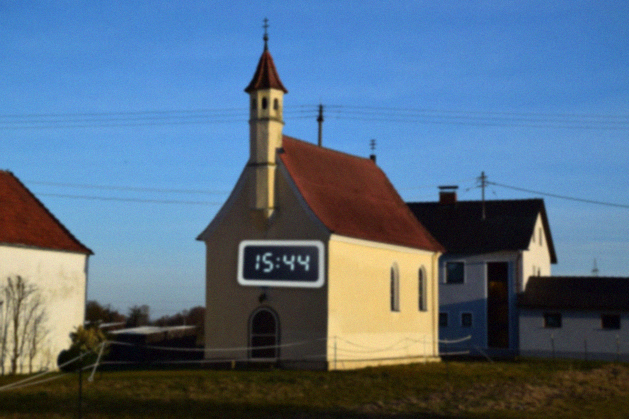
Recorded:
h=15 m=44
